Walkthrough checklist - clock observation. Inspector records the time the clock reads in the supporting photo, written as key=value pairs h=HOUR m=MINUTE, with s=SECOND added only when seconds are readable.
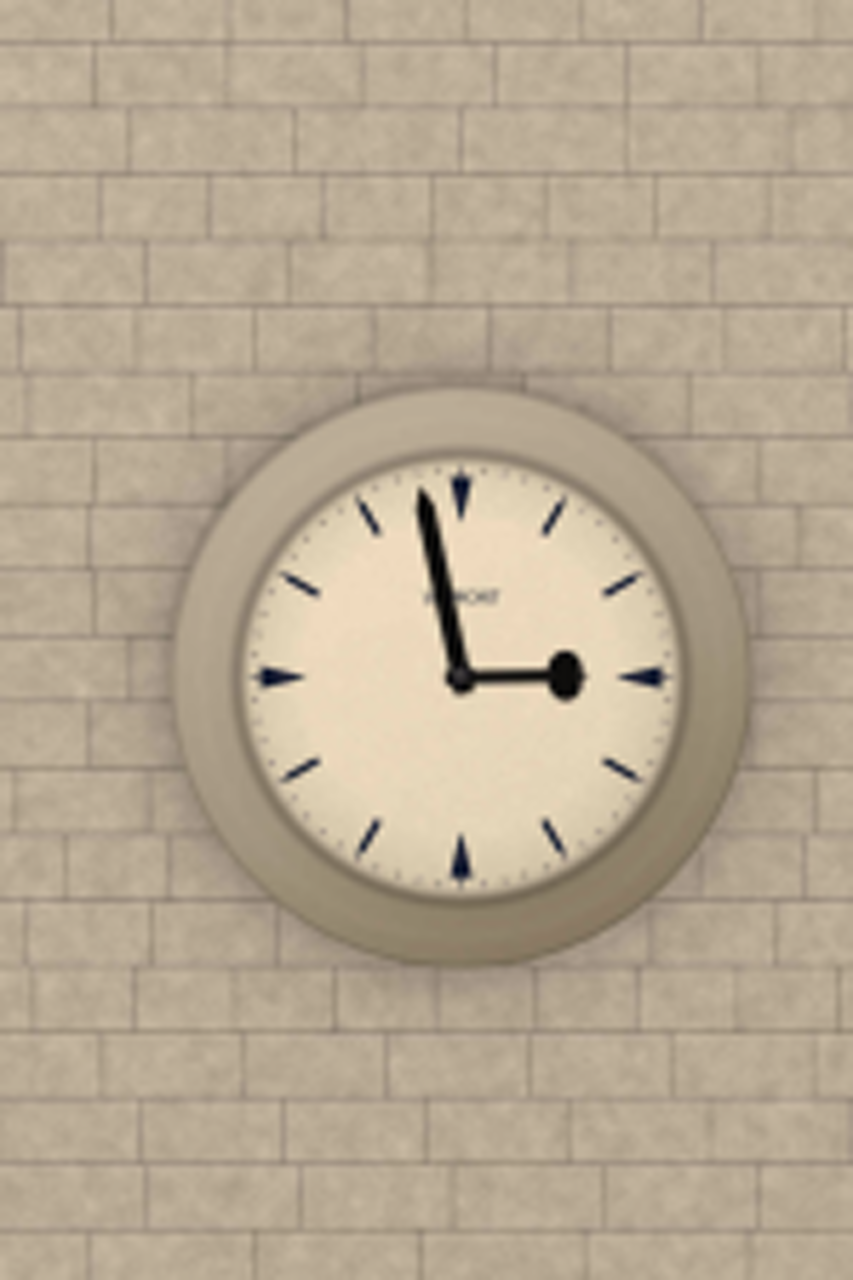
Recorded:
h=2 m=58
